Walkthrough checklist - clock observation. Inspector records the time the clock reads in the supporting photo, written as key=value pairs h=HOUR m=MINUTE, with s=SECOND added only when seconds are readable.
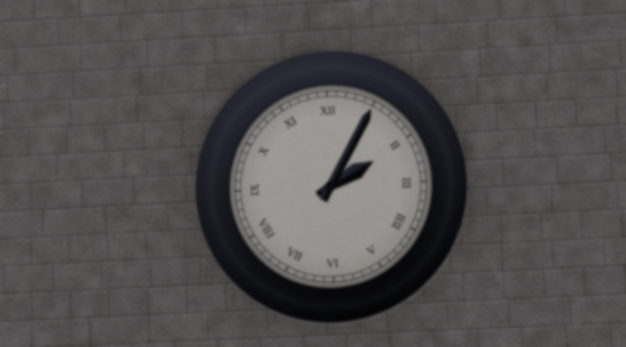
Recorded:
h=2 m=5
